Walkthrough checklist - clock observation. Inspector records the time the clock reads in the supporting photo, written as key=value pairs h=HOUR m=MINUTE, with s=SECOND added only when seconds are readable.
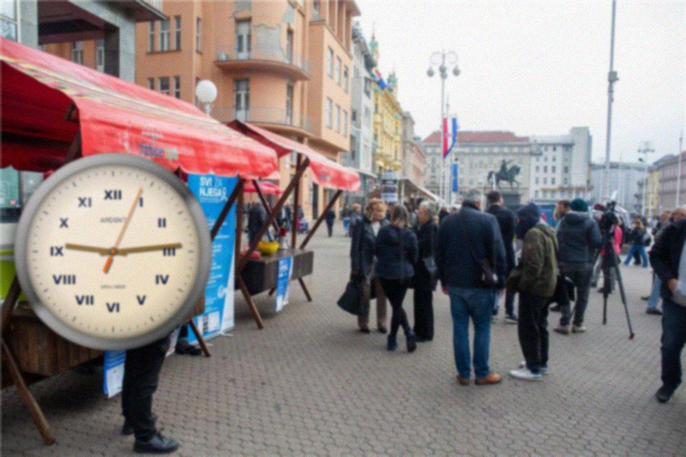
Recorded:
h=9 m=14 s=4
